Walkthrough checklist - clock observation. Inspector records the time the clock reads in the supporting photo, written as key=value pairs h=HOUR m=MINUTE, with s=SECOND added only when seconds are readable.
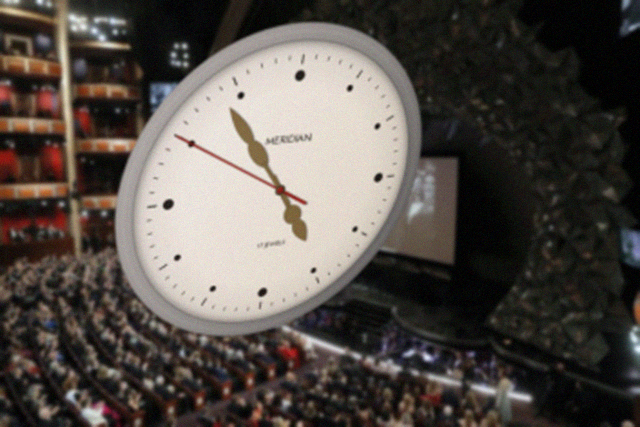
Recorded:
h=4 m=53 s=50
